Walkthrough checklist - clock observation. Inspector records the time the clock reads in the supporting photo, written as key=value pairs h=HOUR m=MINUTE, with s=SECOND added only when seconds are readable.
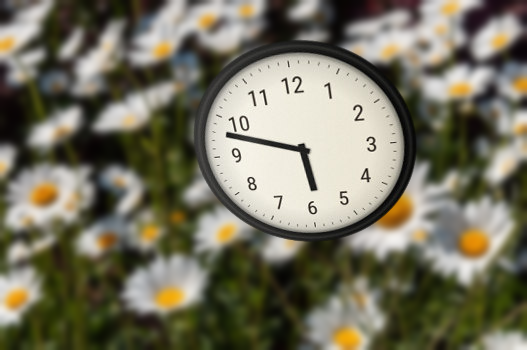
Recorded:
h=5 m=48
